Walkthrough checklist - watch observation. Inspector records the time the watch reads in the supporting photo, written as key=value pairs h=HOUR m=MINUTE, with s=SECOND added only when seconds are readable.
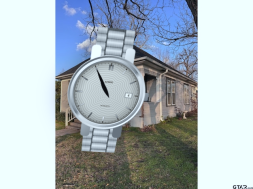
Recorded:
h=10 m=55
